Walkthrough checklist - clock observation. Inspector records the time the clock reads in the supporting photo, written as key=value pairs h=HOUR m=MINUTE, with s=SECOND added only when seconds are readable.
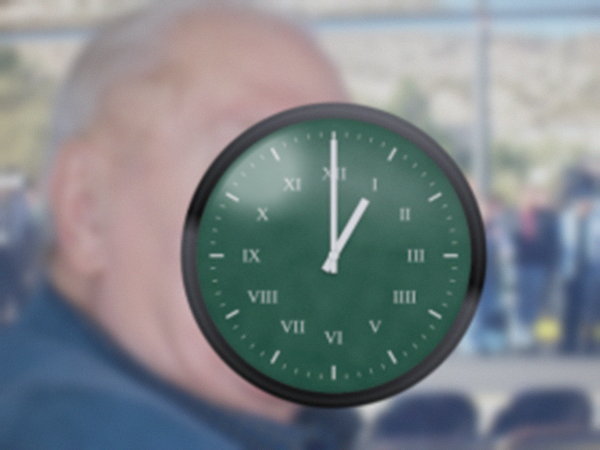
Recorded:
h=1 m=0
